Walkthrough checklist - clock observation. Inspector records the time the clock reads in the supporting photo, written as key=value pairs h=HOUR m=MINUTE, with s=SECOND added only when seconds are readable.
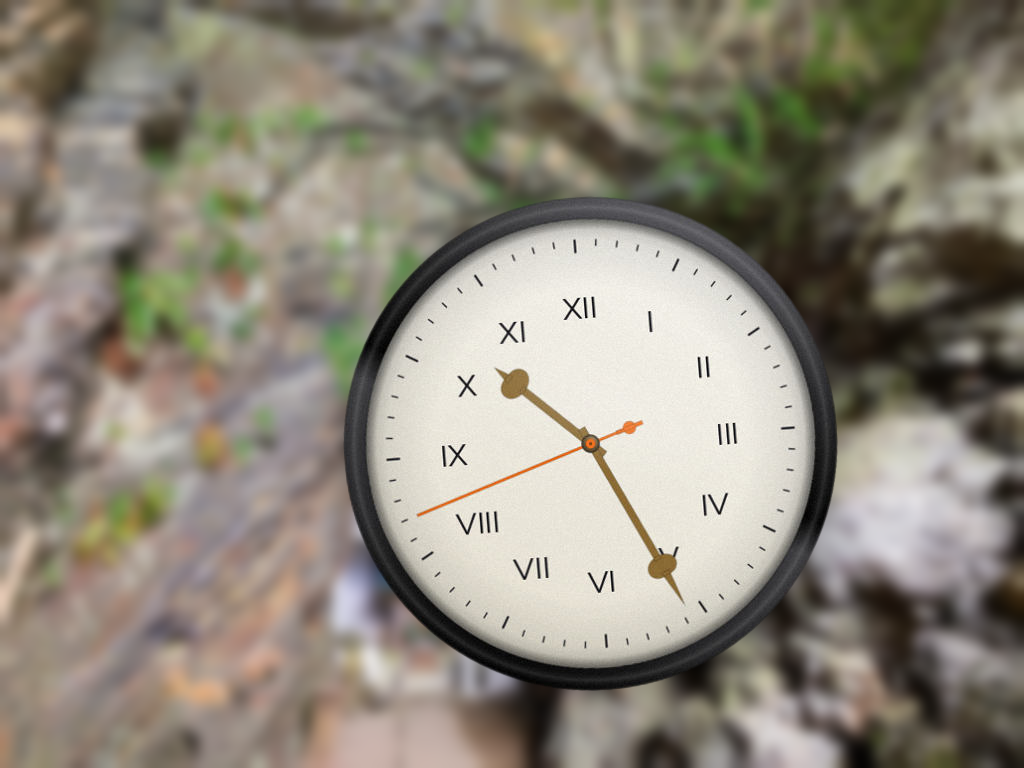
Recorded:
h=10 m=25 s=42
